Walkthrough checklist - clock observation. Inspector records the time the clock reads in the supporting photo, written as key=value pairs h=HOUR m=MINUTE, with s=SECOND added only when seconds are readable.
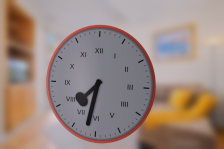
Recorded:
h=7 m=32
